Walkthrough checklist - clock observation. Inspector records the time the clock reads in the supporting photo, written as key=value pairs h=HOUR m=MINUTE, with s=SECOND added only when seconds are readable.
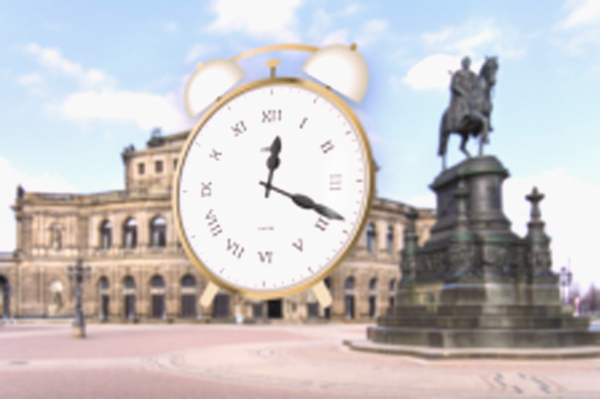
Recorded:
h=12 m=19
